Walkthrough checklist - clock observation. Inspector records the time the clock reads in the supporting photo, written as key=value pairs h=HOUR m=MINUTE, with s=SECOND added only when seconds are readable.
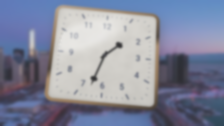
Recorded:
h=1 m=33
